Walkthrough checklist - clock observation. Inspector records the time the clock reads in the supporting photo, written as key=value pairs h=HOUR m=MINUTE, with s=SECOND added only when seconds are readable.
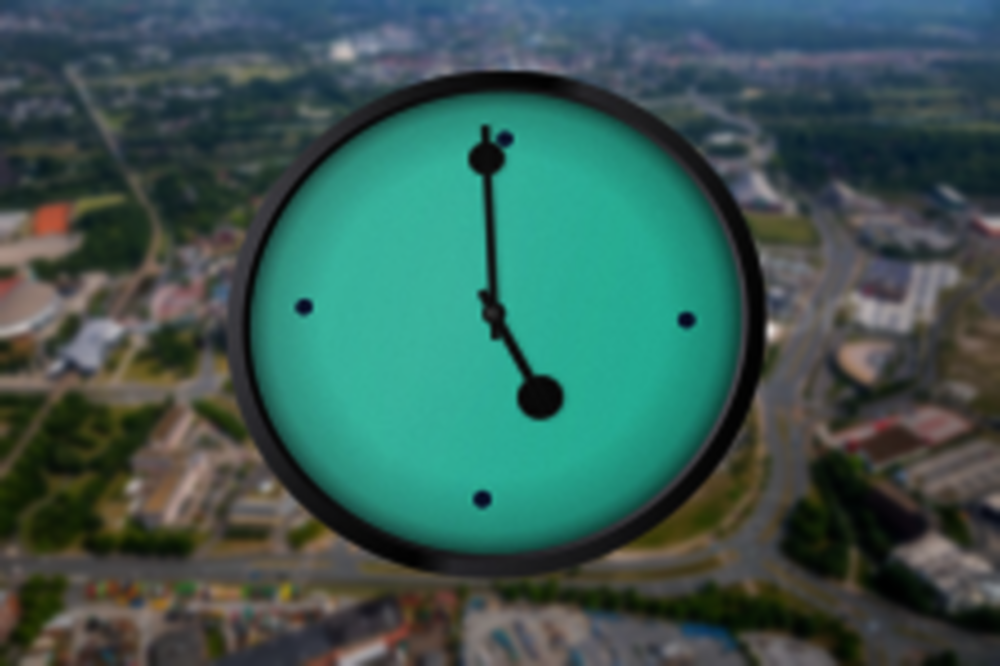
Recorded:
h=4 m=59
